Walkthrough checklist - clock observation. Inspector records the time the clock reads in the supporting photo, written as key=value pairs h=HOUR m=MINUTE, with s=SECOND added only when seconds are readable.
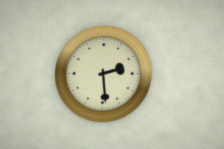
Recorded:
h=2 m=29
